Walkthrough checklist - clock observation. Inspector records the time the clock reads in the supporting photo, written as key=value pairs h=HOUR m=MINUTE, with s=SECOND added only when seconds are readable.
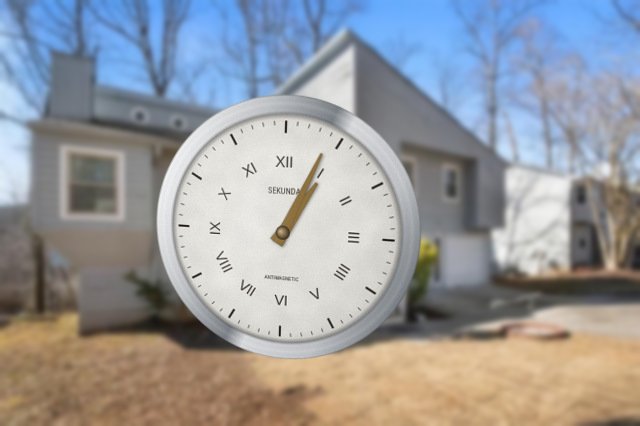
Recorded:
h=1 m=4
